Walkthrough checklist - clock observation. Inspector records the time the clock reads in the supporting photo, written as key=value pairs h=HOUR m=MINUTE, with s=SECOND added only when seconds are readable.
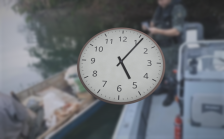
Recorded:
h=5 m=6
